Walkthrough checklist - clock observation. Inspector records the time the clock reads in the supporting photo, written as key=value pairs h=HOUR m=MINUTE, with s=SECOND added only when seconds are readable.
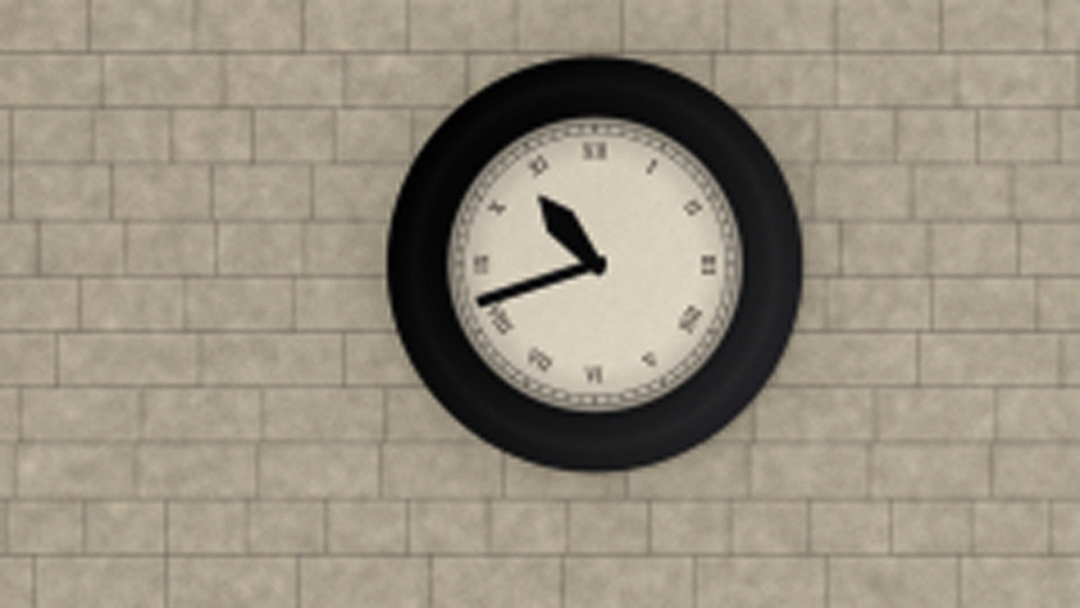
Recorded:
h=10 m=42
